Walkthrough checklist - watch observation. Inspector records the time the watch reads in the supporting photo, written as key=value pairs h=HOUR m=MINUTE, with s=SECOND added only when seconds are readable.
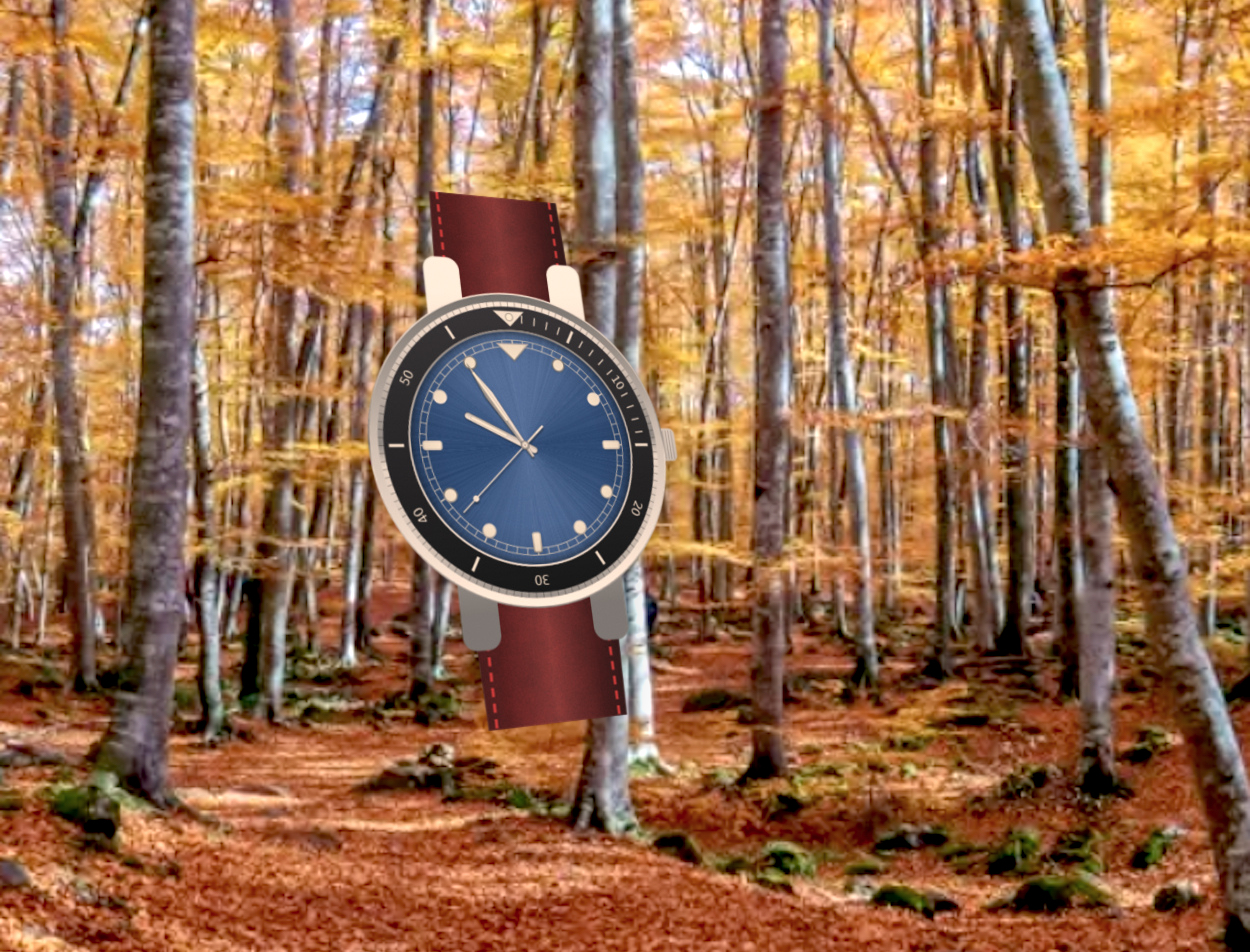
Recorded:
h=9 m=54 s=38
